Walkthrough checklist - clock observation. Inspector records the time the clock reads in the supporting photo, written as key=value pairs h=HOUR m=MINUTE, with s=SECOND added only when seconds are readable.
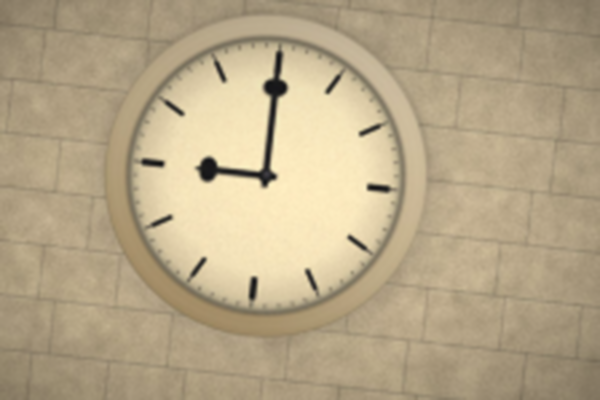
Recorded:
h=9 m=0
